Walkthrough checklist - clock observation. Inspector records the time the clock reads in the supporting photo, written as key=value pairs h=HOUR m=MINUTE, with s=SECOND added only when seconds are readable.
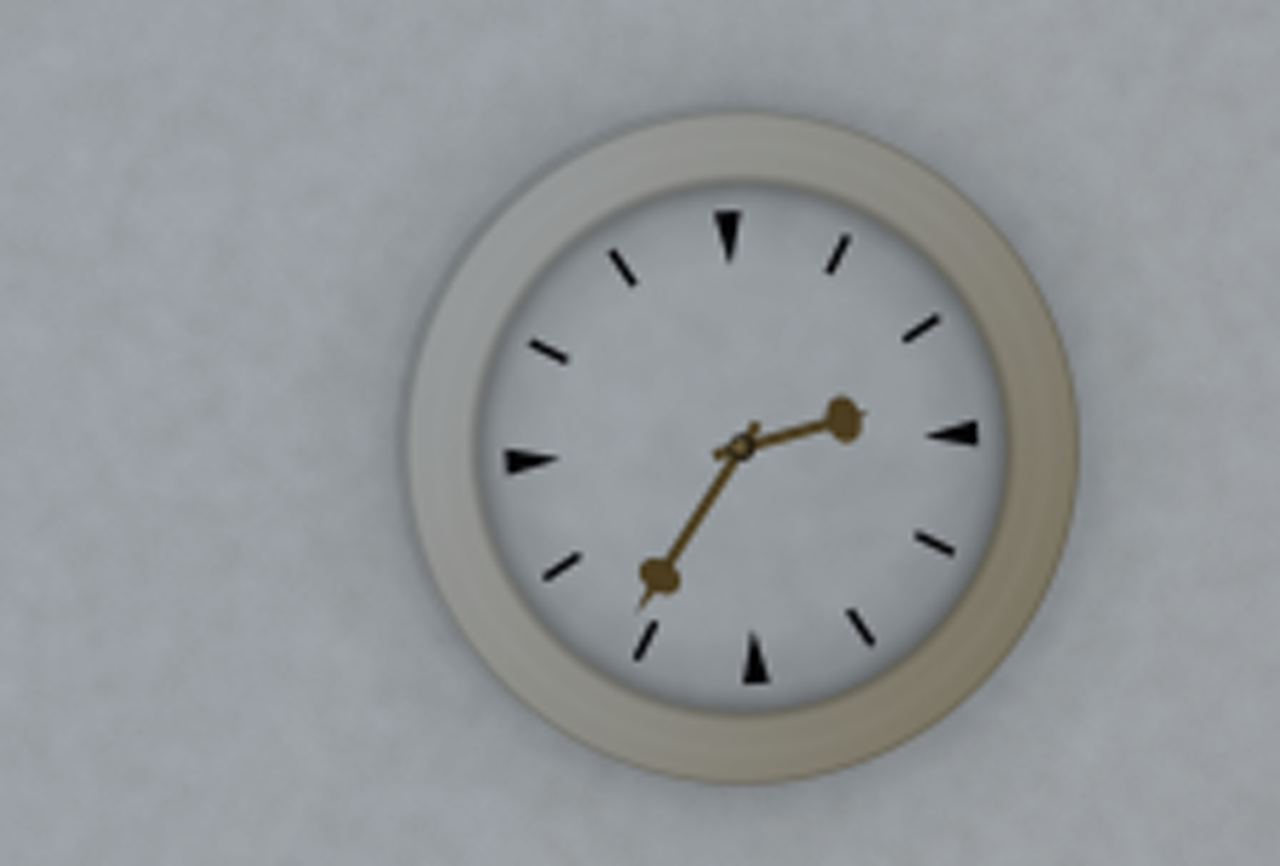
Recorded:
h=2 m=36
